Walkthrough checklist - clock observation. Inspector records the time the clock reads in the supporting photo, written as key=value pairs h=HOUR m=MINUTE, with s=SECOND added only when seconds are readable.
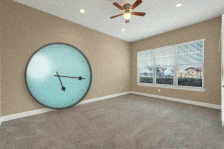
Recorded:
h=5 m=16
